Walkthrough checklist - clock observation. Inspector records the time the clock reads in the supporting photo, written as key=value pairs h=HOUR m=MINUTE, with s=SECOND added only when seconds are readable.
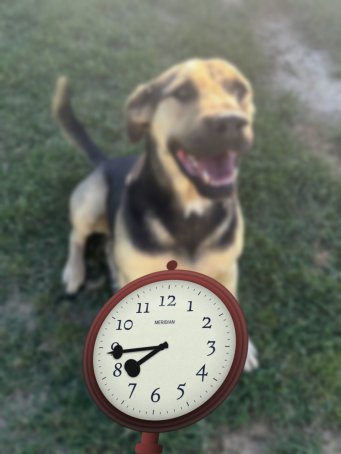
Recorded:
h=7 m=44
